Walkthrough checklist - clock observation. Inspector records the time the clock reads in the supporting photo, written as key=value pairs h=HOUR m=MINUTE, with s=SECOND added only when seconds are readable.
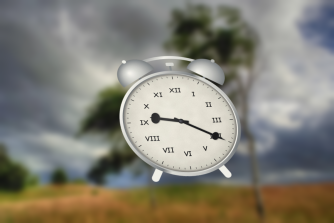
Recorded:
h=9 m=20
